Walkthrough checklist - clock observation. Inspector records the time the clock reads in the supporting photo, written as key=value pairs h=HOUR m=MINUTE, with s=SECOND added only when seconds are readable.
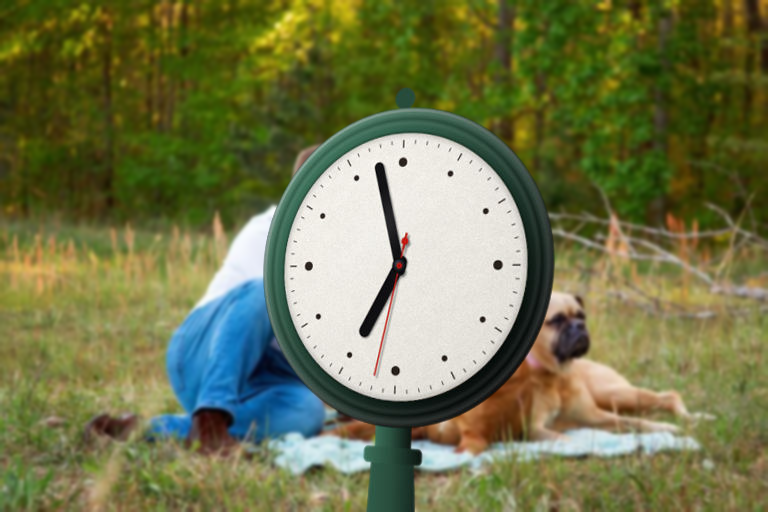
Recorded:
h=6 m=57 s=32
